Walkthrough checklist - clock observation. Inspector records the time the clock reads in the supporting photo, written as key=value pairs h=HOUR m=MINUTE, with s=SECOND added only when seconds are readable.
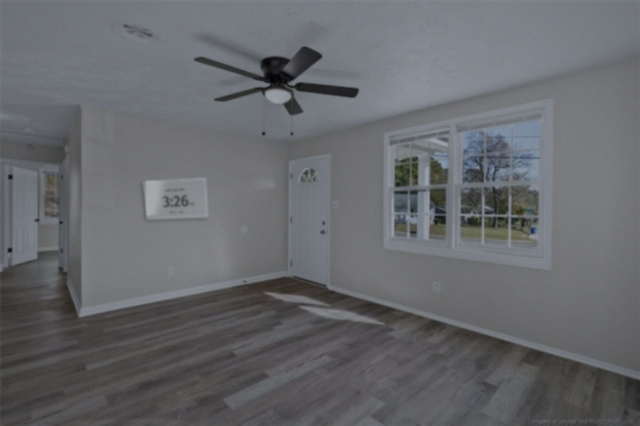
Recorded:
h=3 m=26
